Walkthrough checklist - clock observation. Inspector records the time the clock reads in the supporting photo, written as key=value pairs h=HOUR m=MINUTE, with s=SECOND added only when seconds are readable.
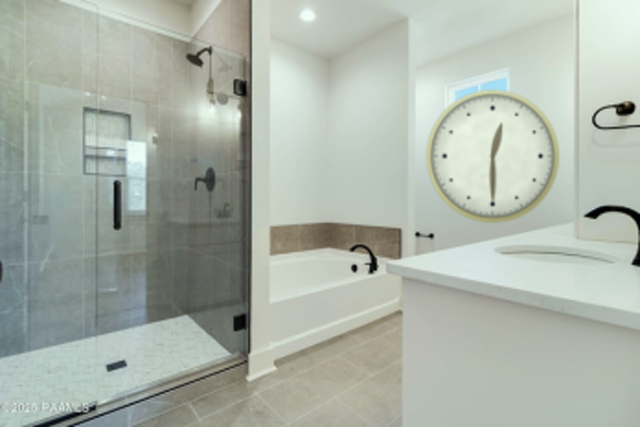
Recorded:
h=12 m=30
